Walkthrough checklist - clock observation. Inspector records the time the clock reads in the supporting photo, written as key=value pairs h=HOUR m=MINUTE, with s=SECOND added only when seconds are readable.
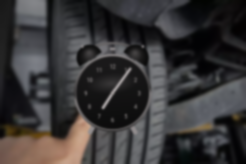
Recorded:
h=7 m=6
